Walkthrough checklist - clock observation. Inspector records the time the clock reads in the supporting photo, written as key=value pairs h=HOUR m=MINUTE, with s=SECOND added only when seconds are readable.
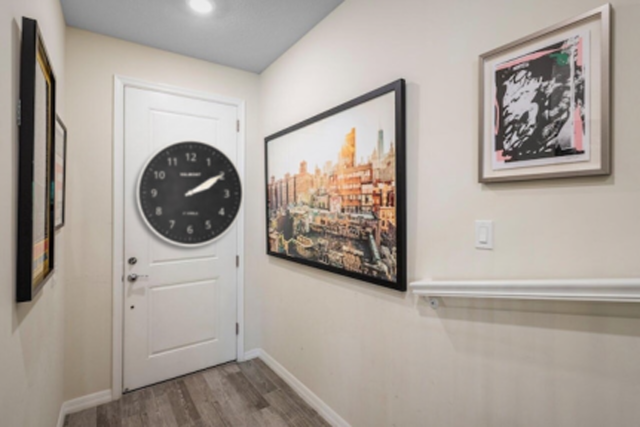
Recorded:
h=2 m=10
